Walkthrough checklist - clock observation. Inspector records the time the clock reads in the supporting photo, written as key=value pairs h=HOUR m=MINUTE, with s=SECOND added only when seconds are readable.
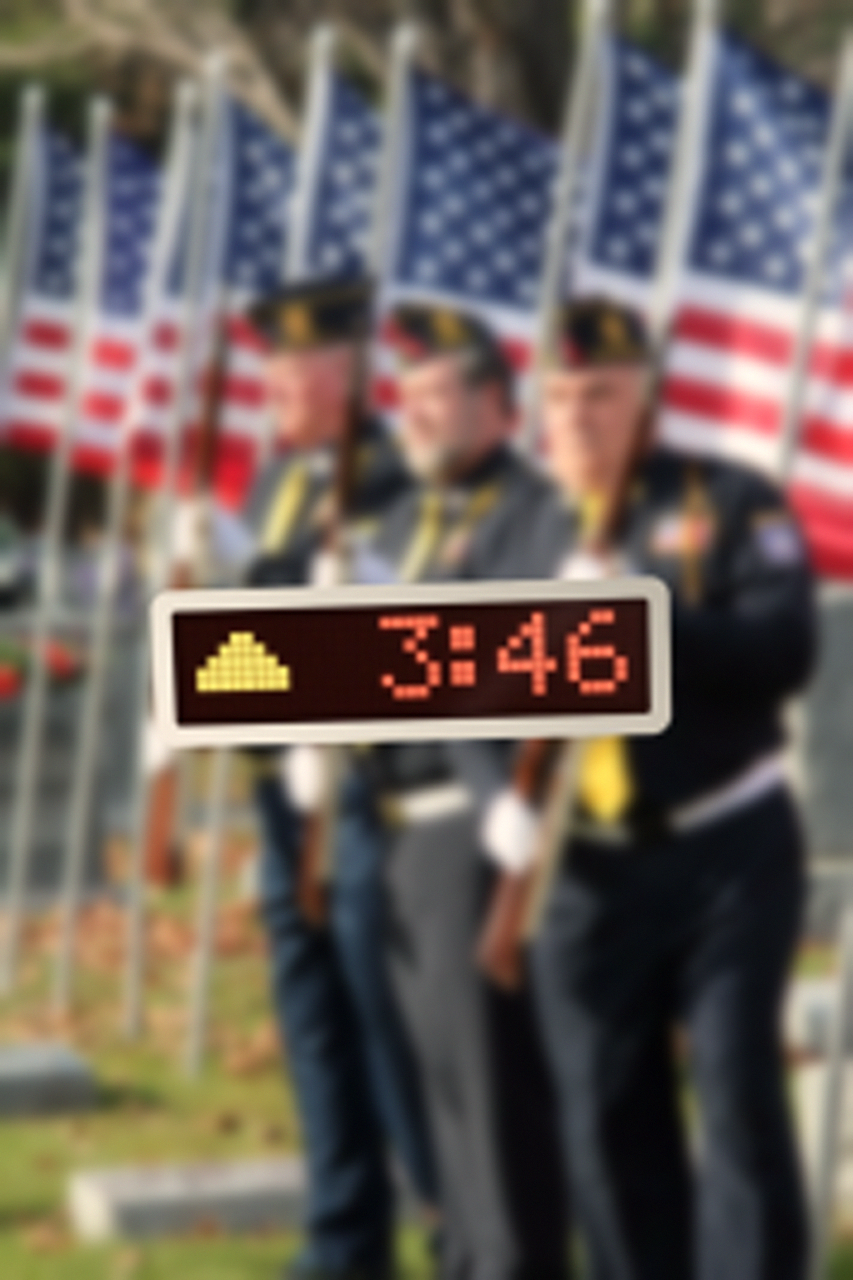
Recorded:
h=3 m=46
